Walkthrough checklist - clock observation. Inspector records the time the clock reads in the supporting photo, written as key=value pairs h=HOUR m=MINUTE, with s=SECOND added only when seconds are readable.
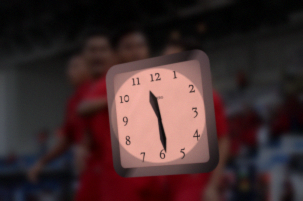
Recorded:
h=11 m=29
